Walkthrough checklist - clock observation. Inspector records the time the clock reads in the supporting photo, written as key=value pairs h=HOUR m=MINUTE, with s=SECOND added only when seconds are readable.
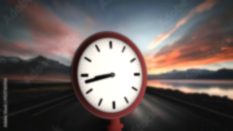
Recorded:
h=8 m=43
